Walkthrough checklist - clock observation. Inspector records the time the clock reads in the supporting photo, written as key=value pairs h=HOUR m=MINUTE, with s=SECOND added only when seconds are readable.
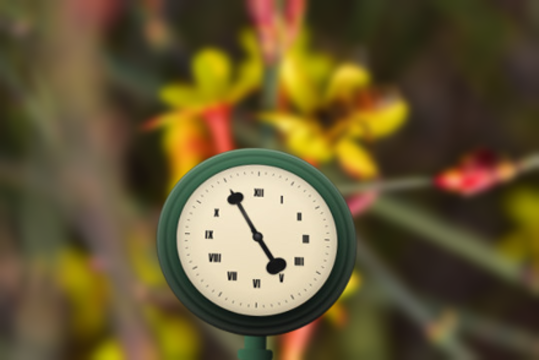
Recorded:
h=4 m=55
